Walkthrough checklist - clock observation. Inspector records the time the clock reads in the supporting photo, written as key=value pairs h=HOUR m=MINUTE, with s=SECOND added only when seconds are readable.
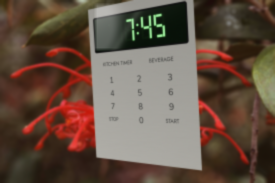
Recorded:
h=7 m=45
